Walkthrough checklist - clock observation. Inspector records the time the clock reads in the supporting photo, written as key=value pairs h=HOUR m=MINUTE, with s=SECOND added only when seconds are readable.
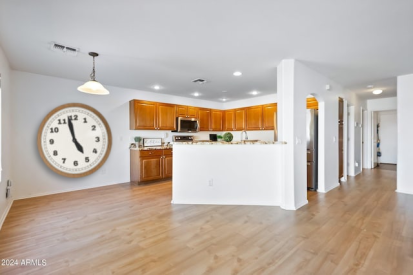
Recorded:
h=4 m=58
